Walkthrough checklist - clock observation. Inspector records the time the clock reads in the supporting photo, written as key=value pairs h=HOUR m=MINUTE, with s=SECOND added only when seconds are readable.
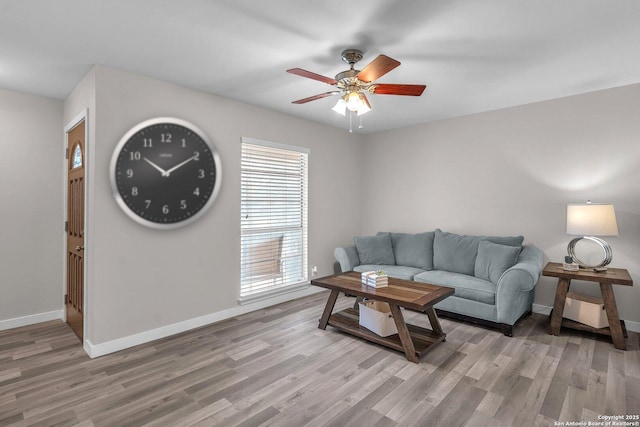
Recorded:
h=10 m=10
